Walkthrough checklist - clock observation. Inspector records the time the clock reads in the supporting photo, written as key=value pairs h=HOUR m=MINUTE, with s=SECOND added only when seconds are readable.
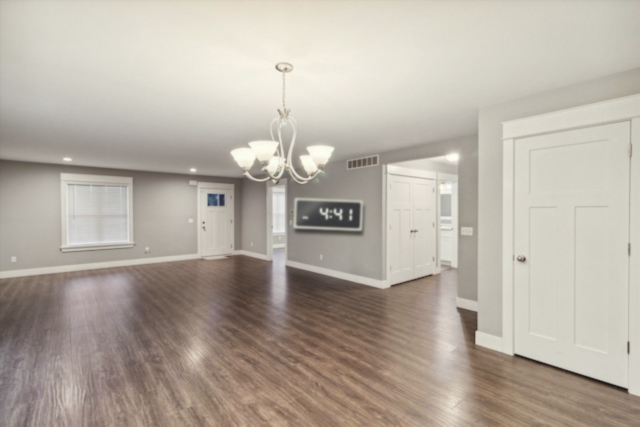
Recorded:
h=4 m=41
